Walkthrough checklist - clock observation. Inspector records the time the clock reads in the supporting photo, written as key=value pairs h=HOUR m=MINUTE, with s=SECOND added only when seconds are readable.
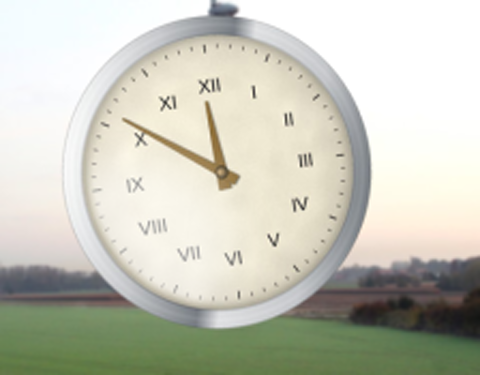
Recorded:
h=11 m=51
